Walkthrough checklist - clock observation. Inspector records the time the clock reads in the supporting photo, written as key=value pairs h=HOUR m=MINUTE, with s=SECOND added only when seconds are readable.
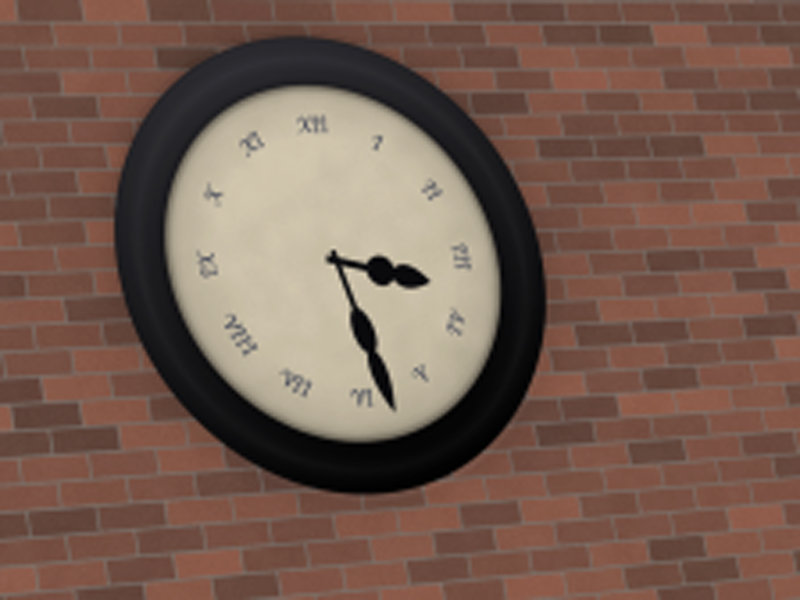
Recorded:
h=3 m=28
